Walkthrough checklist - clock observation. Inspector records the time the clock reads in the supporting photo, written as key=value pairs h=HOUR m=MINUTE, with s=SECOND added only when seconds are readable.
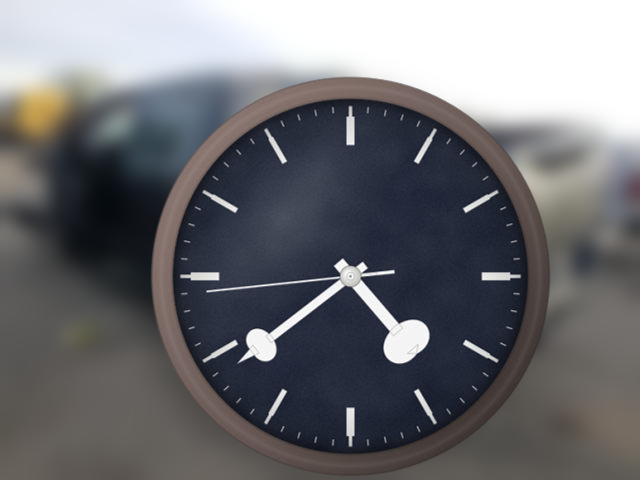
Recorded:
h=4 m=38 s=44
